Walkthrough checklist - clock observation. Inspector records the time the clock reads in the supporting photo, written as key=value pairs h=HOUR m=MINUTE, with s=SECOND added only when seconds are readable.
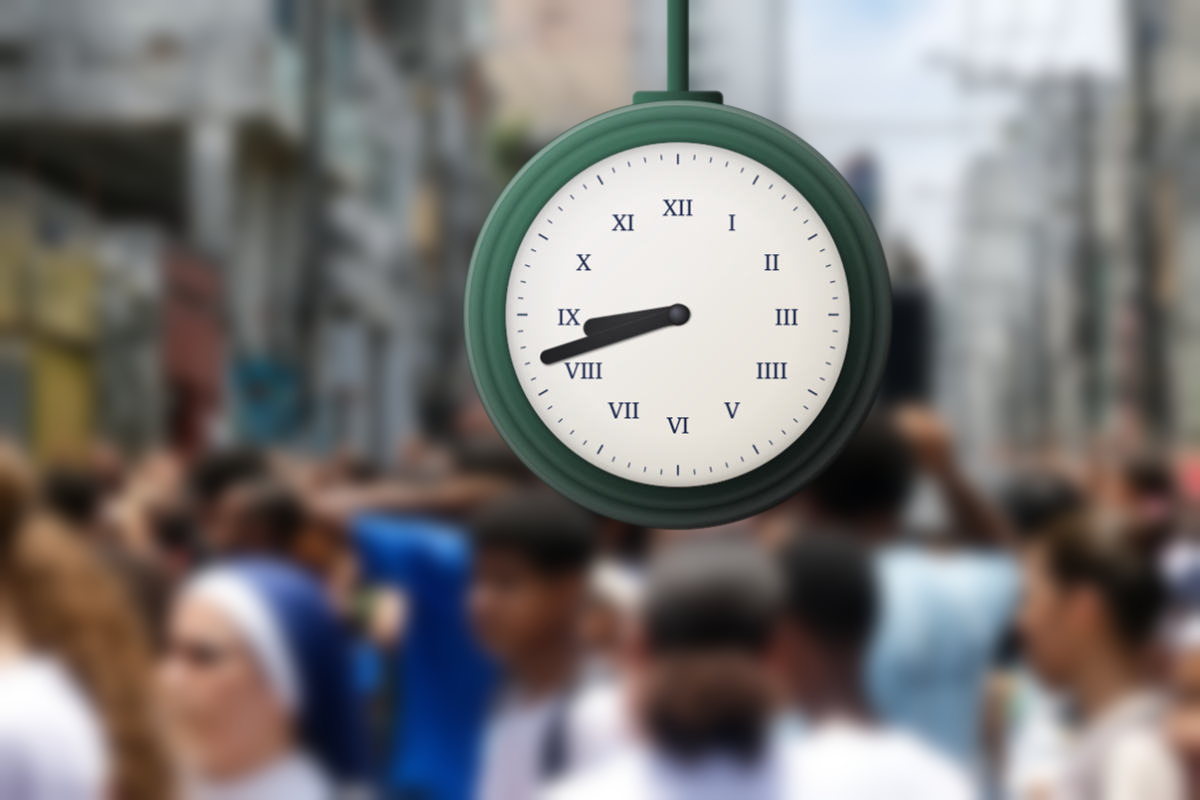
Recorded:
h=8 m=42
